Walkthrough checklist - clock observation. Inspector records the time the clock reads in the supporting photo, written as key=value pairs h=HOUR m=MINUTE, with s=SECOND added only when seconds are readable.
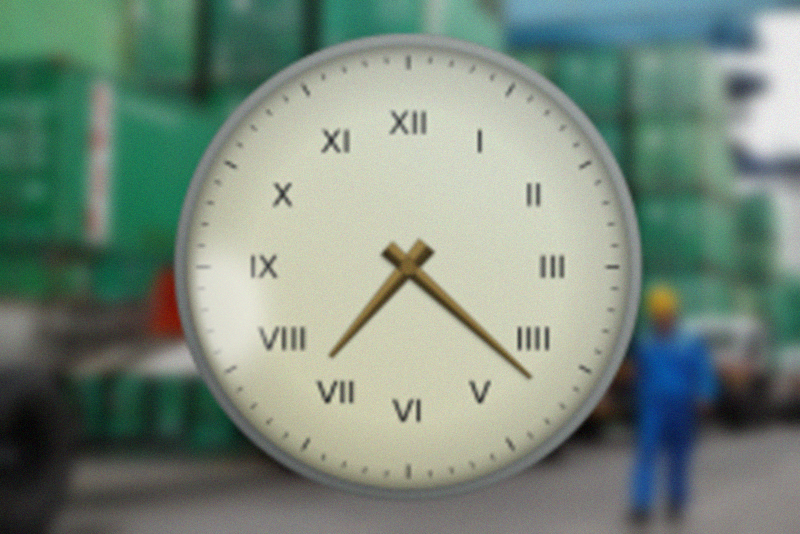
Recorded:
h=7 m=22
